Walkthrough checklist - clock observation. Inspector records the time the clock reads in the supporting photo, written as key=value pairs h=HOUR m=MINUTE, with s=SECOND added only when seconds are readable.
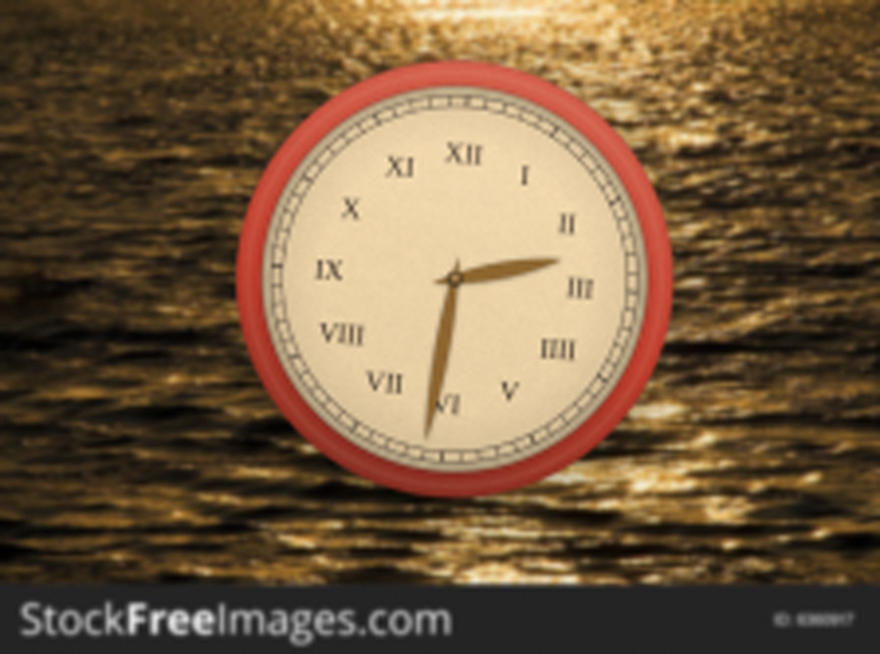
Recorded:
h=2 m=31
